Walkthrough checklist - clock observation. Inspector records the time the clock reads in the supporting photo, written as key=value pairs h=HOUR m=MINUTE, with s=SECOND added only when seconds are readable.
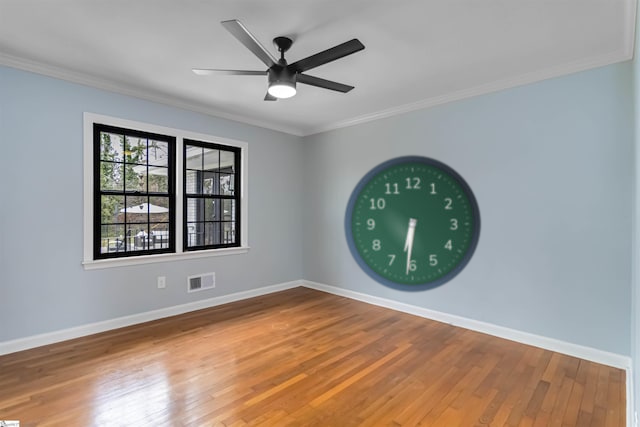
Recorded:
h=6 m=31
